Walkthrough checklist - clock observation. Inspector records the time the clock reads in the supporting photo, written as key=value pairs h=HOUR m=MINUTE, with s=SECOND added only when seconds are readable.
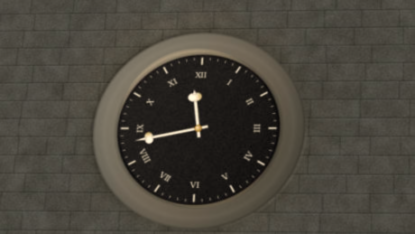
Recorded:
h=11 m=43
